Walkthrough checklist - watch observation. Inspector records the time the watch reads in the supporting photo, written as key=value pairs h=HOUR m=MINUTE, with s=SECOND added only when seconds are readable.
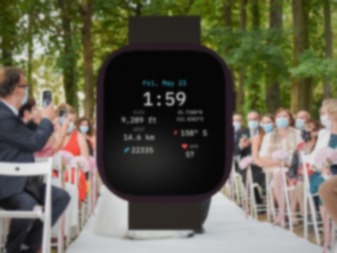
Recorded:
h=1 m=59
